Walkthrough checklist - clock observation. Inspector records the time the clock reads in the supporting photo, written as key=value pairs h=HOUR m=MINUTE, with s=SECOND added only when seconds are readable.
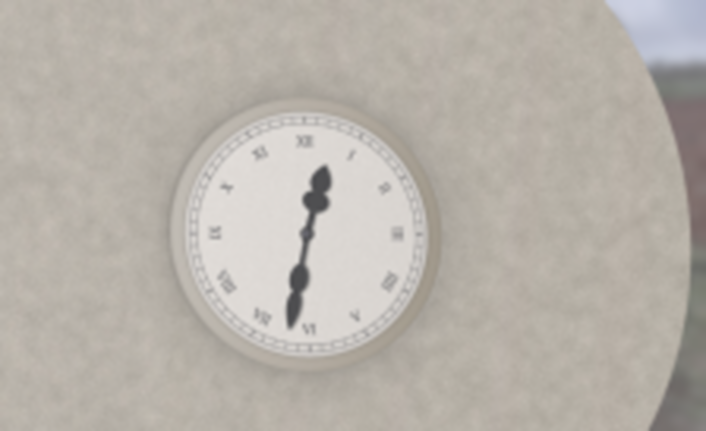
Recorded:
h=12 m=32
